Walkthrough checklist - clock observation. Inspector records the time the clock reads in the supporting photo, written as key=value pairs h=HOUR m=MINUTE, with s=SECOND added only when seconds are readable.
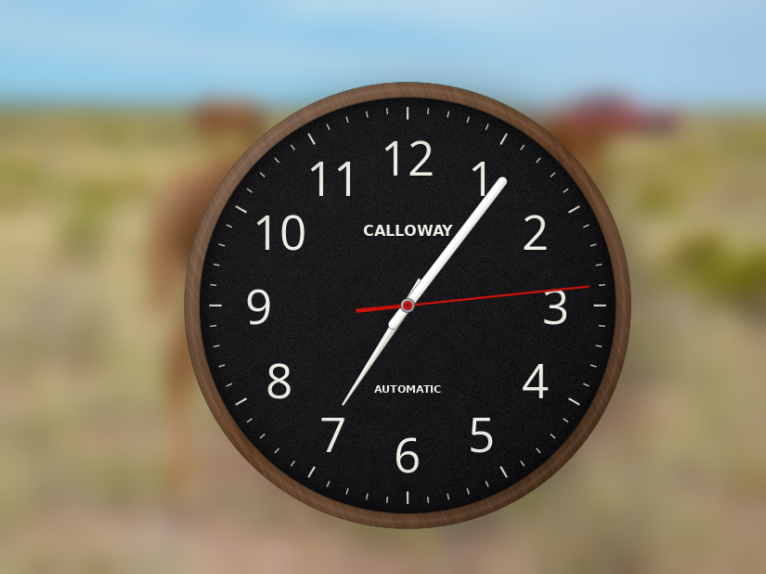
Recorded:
h=7 m=6 s=14
